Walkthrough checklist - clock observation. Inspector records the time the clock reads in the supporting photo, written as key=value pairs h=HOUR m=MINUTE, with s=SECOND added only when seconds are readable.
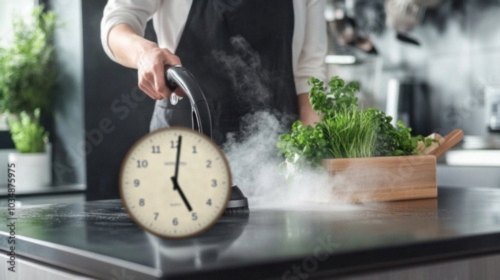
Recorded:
h=5 m=1
